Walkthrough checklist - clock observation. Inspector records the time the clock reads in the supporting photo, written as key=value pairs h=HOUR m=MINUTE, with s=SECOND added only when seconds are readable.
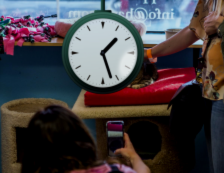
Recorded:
h=1 m=27
